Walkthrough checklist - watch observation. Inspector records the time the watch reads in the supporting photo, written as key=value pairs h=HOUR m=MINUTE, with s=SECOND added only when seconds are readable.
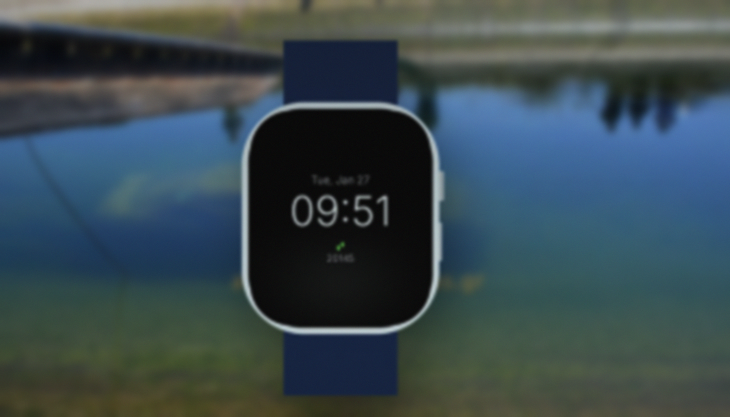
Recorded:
h=9 m=51
